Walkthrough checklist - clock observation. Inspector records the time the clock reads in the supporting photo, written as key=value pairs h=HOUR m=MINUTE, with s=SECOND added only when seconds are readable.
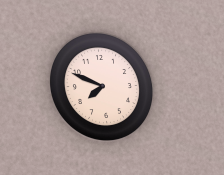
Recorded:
h=7 m=49
